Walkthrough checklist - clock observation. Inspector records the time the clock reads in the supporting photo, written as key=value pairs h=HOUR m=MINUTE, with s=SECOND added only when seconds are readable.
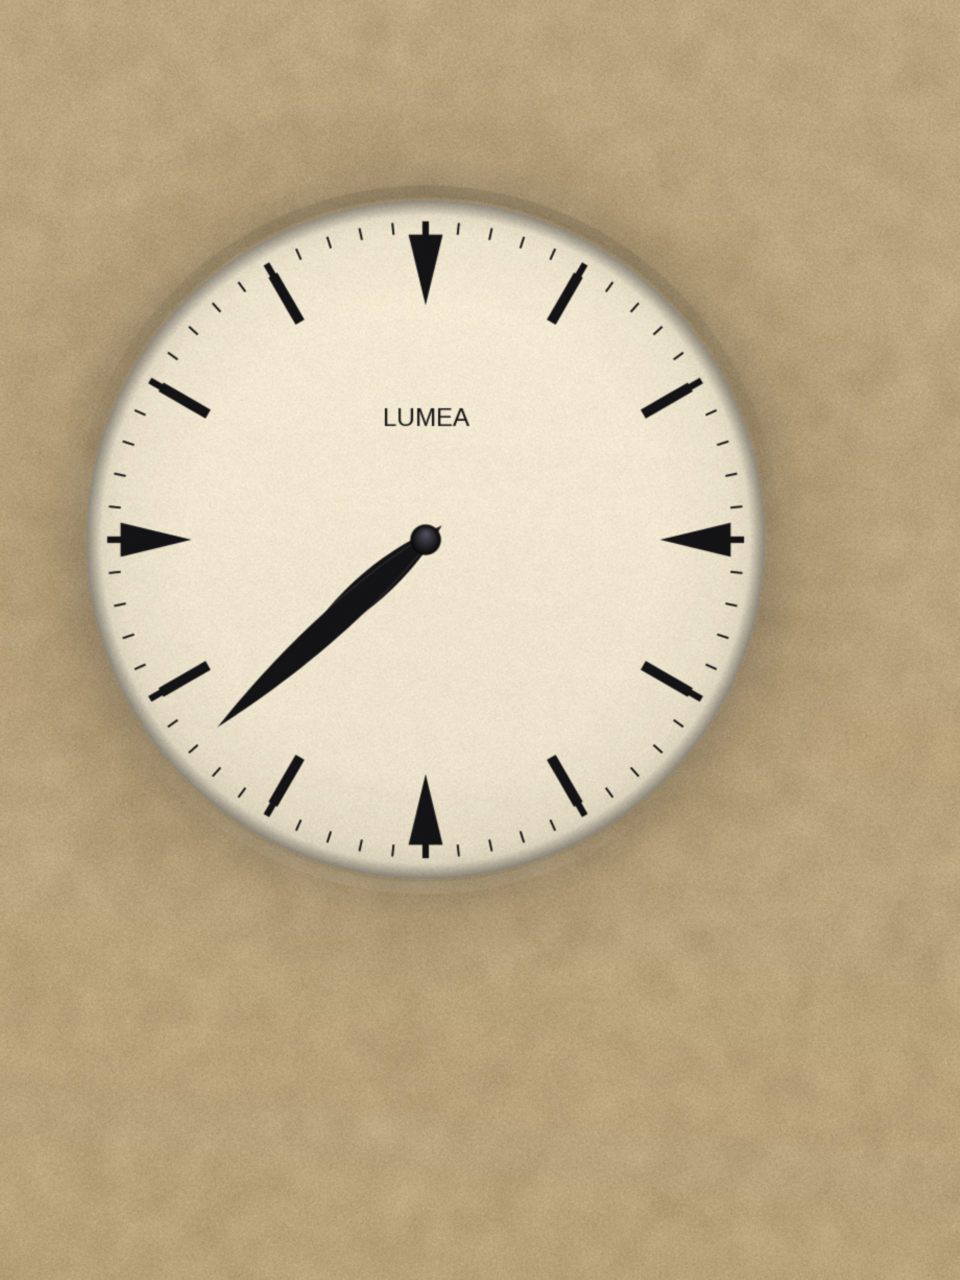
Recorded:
h=7 m=38
